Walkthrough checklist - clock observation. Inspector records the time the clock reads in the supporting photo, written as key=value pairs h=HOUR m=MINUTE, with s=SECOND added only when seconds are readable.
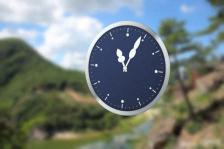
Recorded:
h=11 m=4
